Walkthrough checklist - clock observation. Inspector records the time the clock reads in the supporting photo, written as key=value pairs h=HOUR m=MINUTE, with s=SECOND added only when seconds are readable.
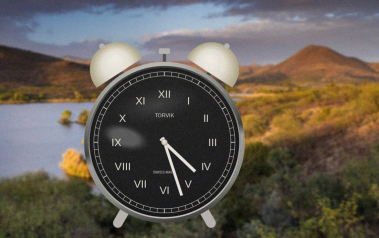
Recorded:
h=4 m=27
